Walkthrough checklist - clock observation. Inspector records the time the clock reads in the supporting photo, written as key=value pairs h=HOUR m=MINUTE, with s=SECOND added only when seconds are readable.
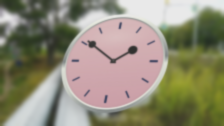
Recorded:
h=1 m=51
